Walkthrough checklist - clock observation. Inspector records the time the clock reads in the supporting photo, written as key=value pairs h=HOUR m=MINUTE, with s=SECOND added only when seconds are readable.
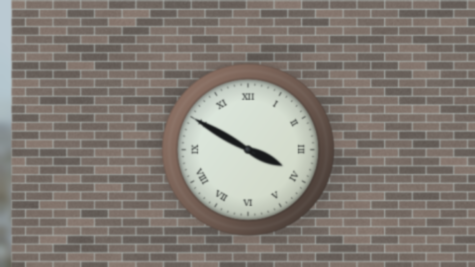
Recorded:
h=3 m=50
